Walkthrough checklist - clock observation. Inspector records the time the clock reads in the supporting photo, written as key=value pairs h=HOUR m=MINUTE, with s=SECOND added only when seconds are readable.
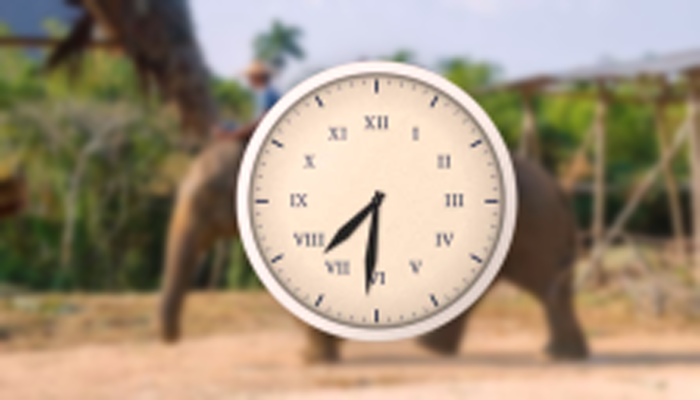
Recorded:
h=7 m=31
